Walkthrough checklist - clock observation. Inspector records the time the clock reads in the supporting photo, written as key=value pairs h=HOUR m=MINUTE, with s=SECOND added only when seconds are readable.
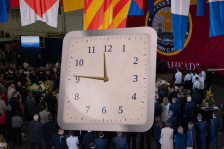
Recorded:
h=11 m=46
